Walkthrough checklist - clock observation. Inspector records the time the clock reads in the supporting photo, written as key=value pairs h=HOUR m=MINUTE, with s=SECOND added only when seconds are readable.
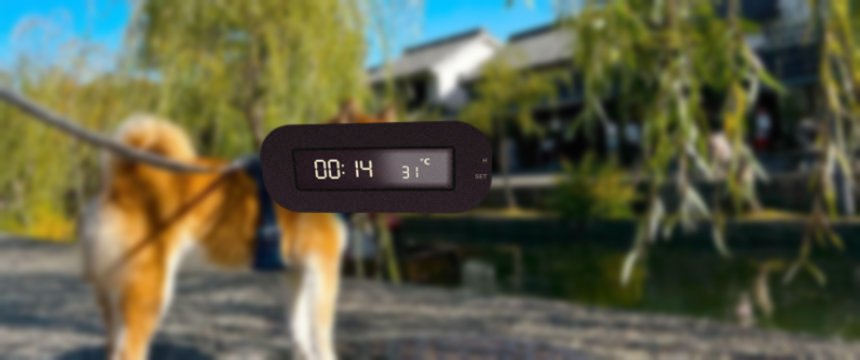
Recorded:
h=0 m=14
